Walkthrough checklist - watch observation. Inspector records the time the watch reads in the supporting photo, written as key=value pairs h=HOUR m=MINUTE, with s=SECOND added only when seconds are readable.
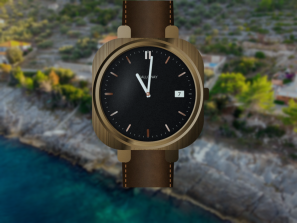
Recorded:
h=11 m=1
